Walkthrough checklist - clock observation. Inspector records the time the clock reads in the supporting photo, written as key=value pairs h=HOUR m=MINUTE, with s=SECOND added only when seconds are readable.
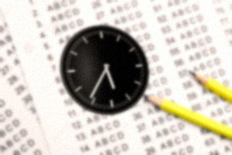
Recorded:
h=5 m=36
